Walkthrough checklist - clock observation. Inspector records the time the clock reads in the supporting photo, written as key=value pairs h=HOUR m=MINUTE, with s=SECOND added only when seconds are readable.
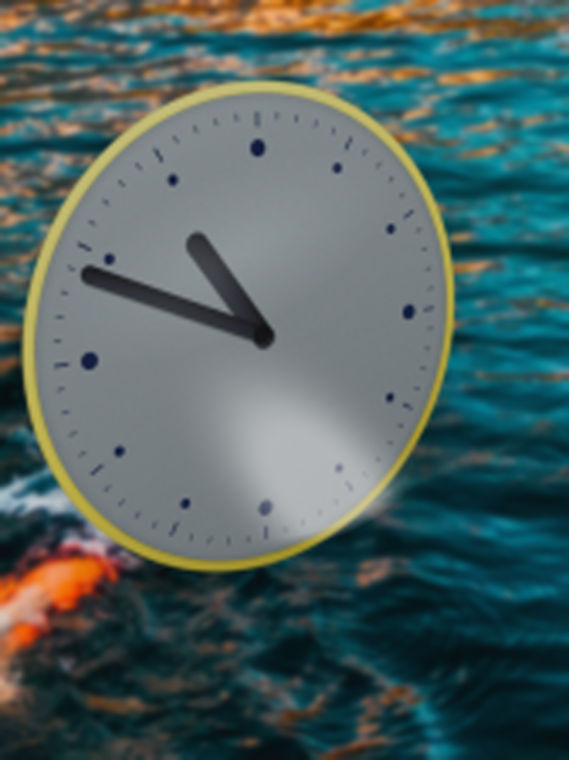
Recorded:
h=10 m=49
